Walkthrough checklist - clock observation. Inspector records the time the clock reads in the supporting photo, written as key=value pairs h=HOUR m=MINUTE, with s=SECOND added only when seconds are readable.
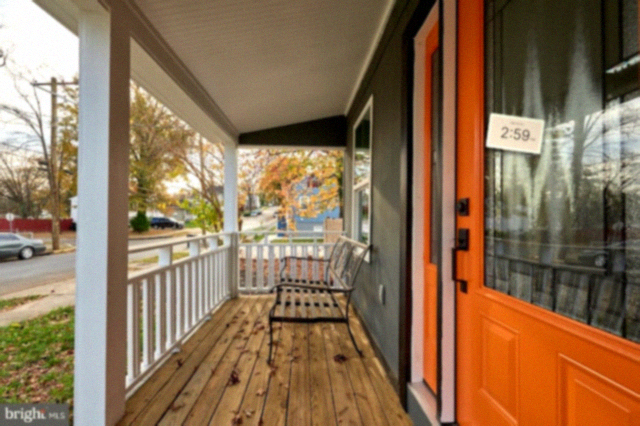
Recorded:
h=2 m=59
